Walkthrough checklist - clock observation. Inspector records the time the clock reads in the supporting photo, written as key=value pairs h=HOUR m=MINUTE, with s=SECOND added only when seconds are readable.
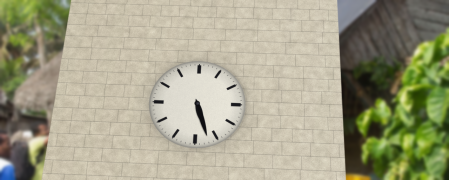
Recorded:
h=5 m=27
